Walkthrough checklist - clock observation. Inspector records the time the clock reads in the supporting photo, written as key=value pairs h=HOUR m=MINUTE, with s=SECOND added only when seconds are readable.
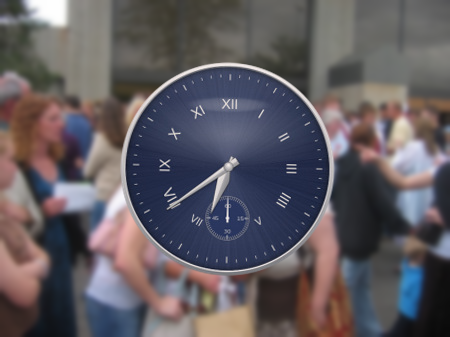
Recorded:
h=6 m=39
